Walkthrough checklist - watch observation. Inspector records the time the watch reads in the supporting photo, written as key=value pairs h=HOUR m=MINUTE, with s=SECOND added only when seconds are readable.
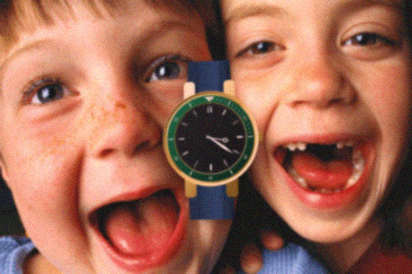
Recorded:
h=3 m=21
